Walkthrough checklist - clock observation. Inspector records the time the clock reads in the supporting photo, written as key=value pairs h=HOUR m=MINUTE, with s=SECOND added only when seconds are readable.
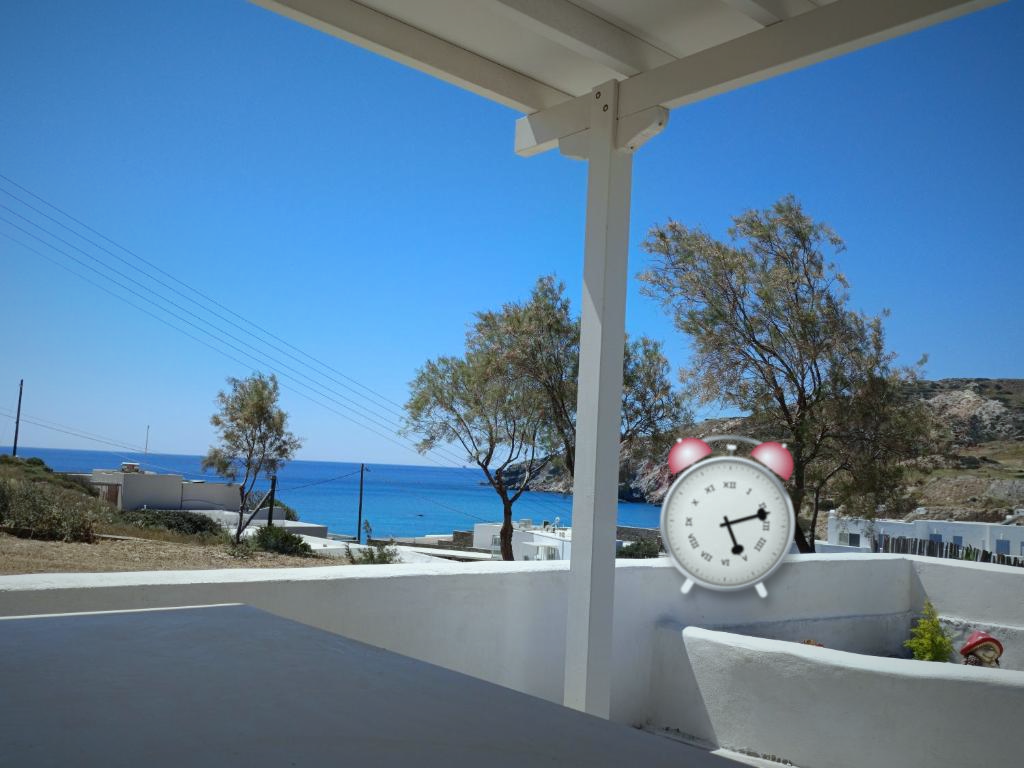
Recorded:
h=5 m=12
